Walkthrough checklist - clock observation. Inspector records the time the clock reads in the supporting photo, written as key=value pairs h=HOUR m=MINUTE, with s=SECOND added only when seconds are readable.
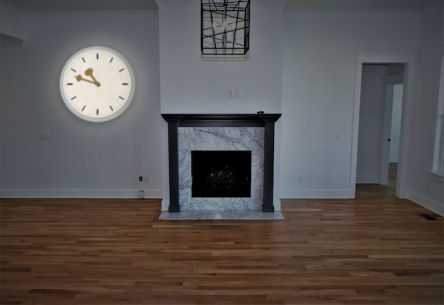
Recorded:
h=10 m=48
